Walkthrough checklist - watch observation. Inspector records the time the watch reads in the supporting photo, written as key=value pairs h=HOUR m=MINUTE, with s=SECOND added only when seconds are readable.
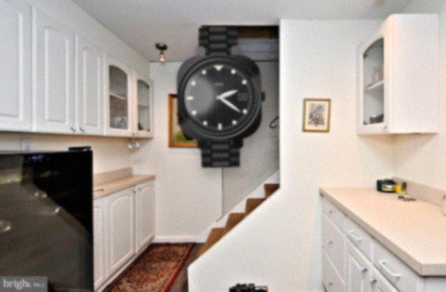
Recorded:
h=2 m=21
